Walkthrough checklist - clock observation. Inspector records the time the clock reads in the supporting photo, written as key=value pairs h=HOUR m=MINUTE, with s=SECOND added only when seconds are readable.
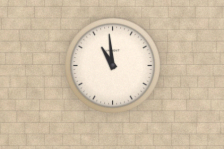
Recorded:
h=10 m=59
